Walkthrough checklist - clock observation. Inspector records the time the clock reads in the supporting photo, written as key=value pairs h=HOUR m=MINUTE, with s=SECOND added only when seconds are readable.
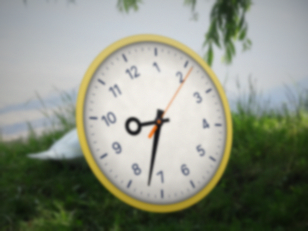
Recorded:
h=9 m=37 s=11
